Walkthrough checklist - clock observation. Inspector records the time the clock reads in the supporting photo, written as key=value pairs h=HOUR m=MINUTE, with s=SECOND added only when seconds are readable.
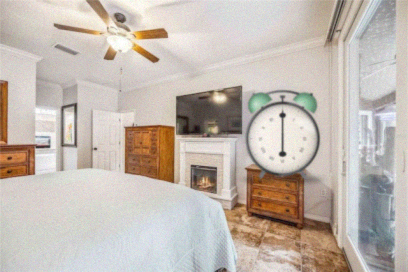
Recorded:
h=6 m=0
